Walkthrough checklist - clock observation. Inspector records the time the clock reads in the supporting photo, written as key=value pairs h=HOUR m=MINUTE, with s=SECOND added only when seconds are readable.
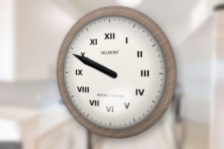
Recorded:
h=9 m=49
